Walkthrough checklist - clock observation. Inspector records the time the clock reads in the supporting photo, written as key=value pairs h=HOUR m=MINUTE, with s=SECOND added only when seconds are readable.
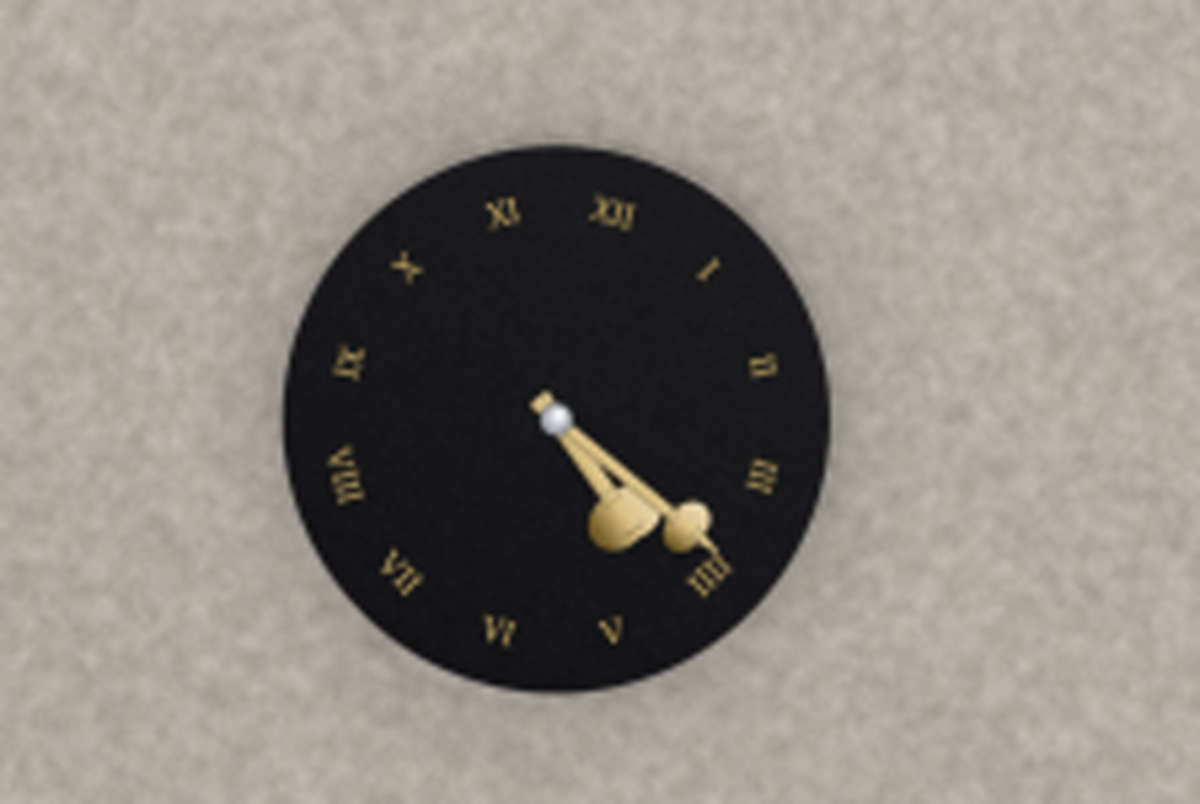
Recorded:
h=4 m=19
